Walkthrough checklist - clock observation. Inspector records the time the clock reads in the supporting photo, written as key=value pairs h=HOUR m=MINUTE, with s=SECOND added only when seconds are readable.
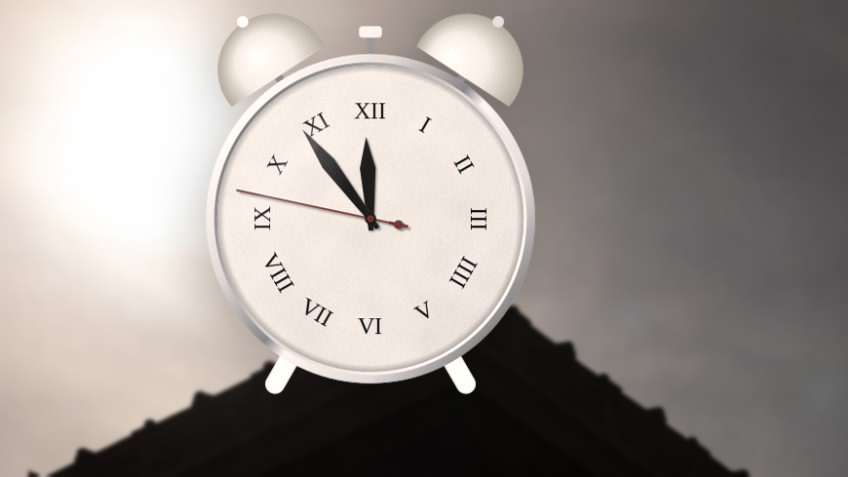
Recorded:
h=11 m=53 s=47
